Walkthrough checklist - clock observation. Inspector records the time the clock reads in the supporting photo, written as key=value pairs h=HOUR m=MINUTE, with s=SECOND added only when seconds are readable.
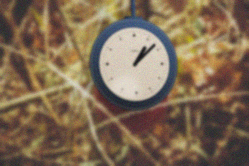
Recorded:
h=1 m=8
